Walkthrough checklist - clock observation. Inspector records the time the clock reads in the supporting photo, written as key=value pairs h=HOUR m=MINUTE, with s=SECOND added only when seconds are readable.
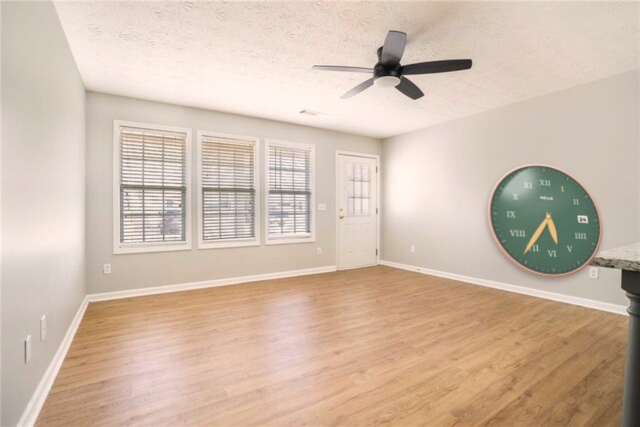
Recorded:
h=5 m=36
